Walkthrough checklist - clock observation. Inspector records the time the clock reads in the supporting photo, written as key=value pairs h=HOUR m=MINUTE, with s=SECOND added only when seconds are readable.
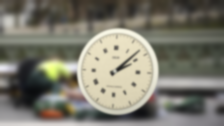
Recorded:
h=2 m=8
